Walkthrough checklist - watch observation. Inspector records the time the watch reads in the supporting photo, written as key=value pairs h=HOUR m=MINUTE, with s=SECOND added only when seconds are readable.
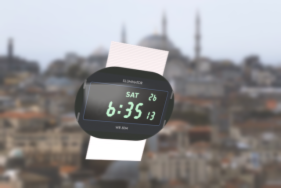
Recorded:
h=6 m=35 s=13
